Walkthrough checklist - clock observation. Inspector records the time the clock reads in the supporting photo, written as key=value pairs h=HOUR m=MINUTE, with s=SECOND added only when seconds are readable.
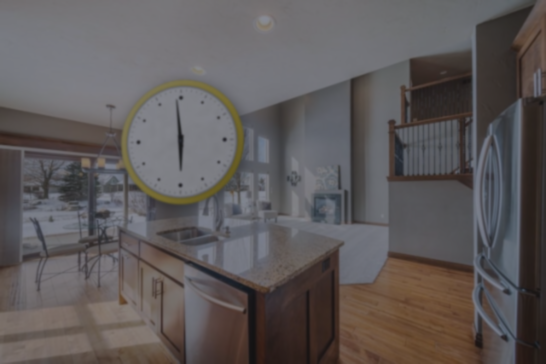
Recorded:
h=5 m=59
